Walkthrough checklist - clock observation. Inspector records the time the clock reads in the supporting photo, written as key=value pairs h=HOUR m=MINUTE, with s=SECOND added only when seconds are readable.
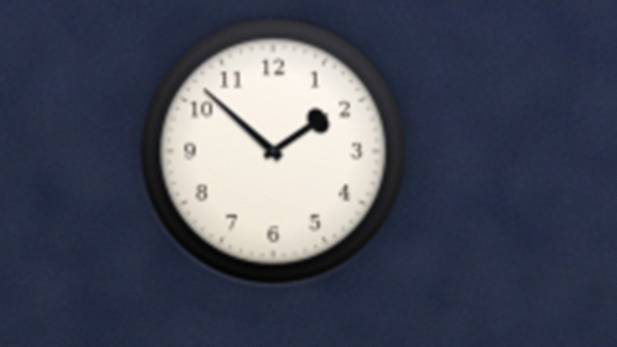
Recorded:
h=1 m=52
